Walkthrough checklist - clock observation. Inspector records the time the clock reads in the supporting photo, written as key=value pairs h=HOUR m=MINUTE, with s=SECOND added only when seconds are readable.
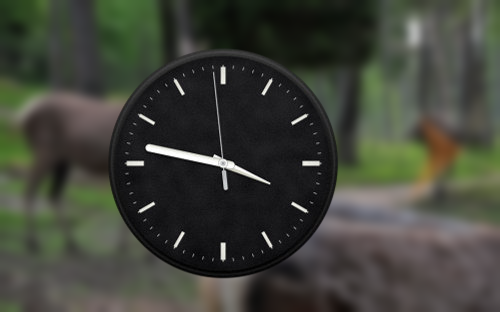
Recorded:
h=3 m=46 s=59
